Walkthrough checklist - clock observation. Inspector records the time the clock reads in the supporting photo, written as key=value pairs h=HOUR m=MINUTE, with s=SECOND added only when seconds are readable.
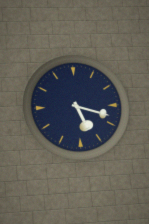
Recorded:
h=5 m=18
